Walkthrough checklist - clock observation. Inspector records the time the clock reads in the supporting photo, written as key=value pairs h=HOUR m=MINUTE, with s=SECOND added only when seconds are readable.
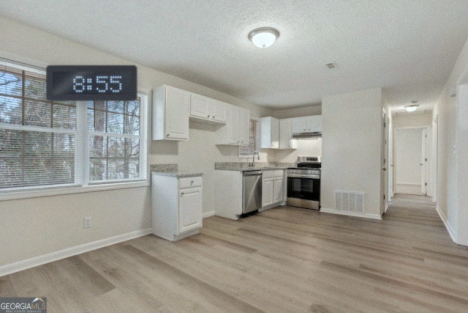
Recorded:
h=8 m=55
